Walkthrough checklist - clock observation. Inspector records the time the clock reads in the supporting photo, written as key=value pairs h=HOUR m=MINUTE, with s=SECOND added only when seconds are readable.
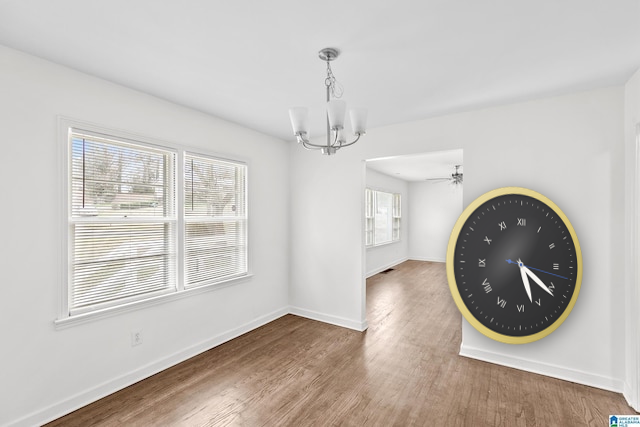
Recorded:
h=5 m=21 s=17
